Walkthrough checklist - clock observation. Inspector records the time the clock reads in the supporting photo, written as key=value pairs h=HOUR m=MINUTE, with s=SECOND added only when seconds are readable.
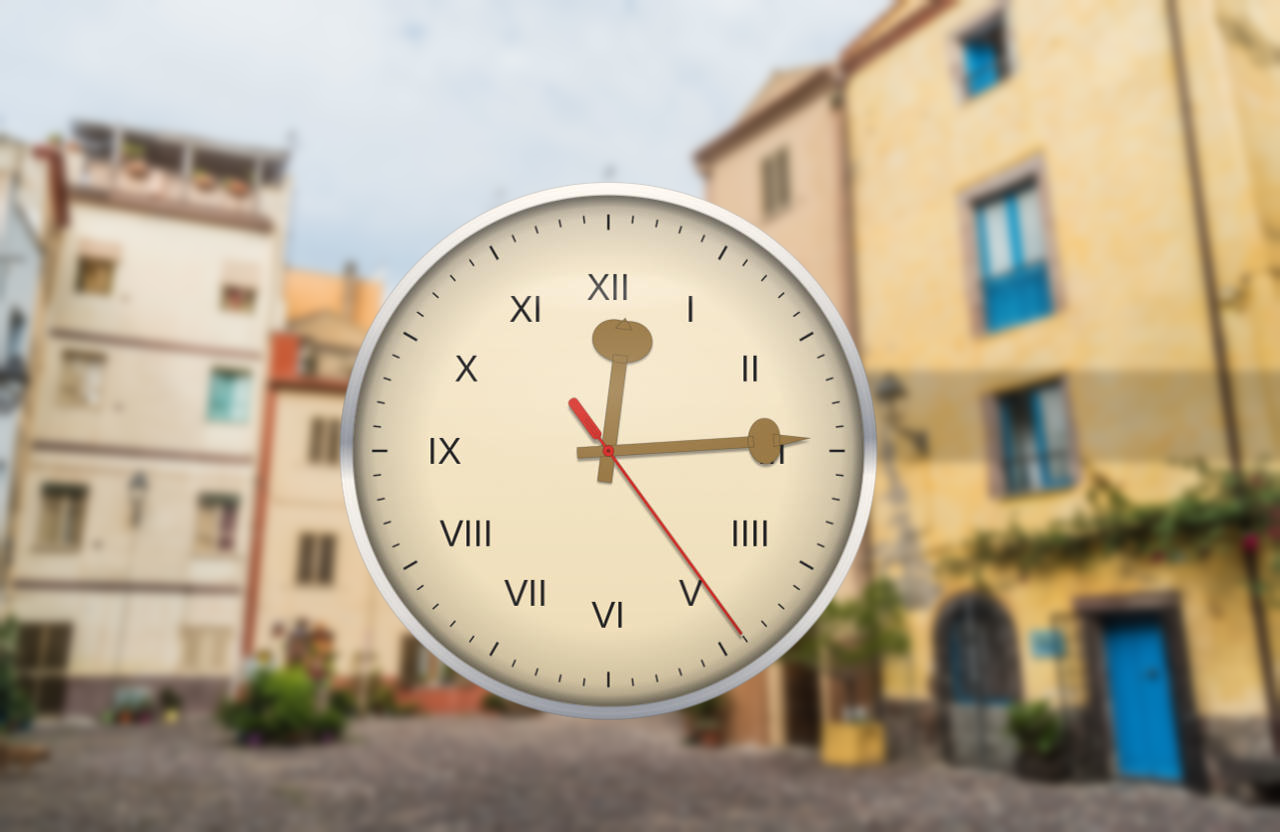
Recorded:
h=12 m=14 s=24
